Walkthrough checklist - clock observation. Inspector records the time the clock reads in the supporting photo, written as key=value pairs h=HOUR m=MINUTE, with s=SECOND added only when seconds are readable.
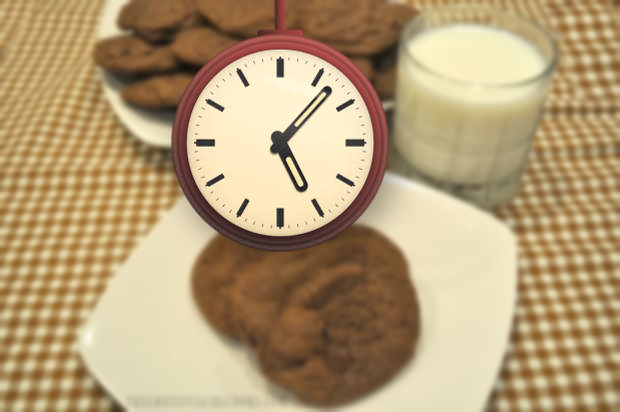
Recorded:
h=5 m=7
